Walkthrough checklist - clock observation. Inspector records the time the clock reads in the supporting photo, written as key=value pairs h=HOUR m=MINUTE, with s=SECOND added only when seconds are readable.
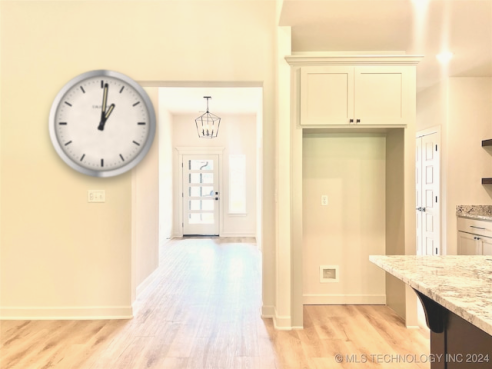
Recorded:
h=1 m=1
